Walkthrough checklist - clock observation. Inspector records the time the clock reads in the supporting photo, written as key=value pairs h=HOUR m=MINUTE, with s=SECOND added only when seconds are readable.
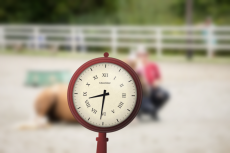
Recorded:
h=8 m=31
